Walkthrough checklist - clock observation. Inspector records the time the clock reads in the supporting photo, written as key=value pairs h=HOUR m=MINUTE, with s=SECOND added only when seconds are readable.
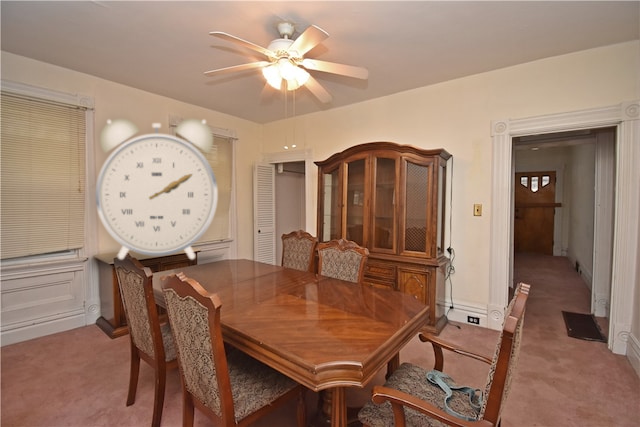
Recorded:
h=2 m=10
